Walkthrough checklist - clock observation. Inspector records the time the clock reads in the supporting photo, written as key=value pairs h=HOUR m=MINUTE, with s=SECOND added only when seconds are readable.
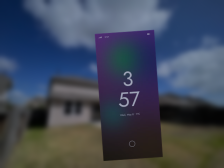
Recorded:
h=3 m=57
